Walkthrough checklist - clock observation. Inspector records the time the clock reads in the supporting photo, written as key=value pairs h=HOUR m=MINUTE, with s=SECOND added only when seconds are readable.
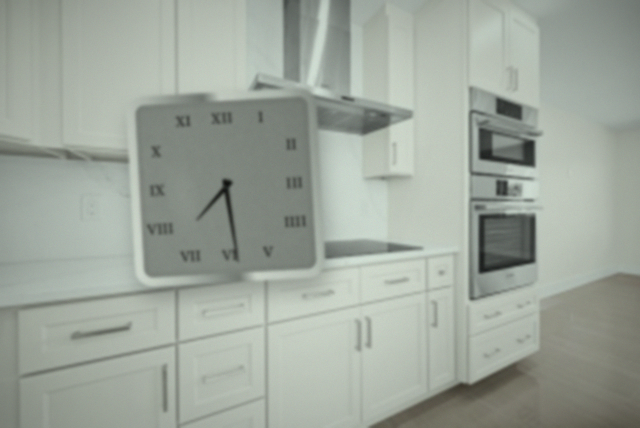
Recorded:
h=7 m=29
